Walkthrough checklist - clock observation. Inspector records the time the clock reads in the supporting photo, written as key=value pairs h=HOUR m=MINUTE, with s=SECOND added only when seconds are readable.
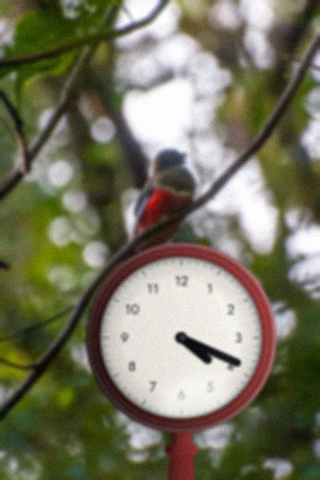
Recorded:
h=4 m=19
